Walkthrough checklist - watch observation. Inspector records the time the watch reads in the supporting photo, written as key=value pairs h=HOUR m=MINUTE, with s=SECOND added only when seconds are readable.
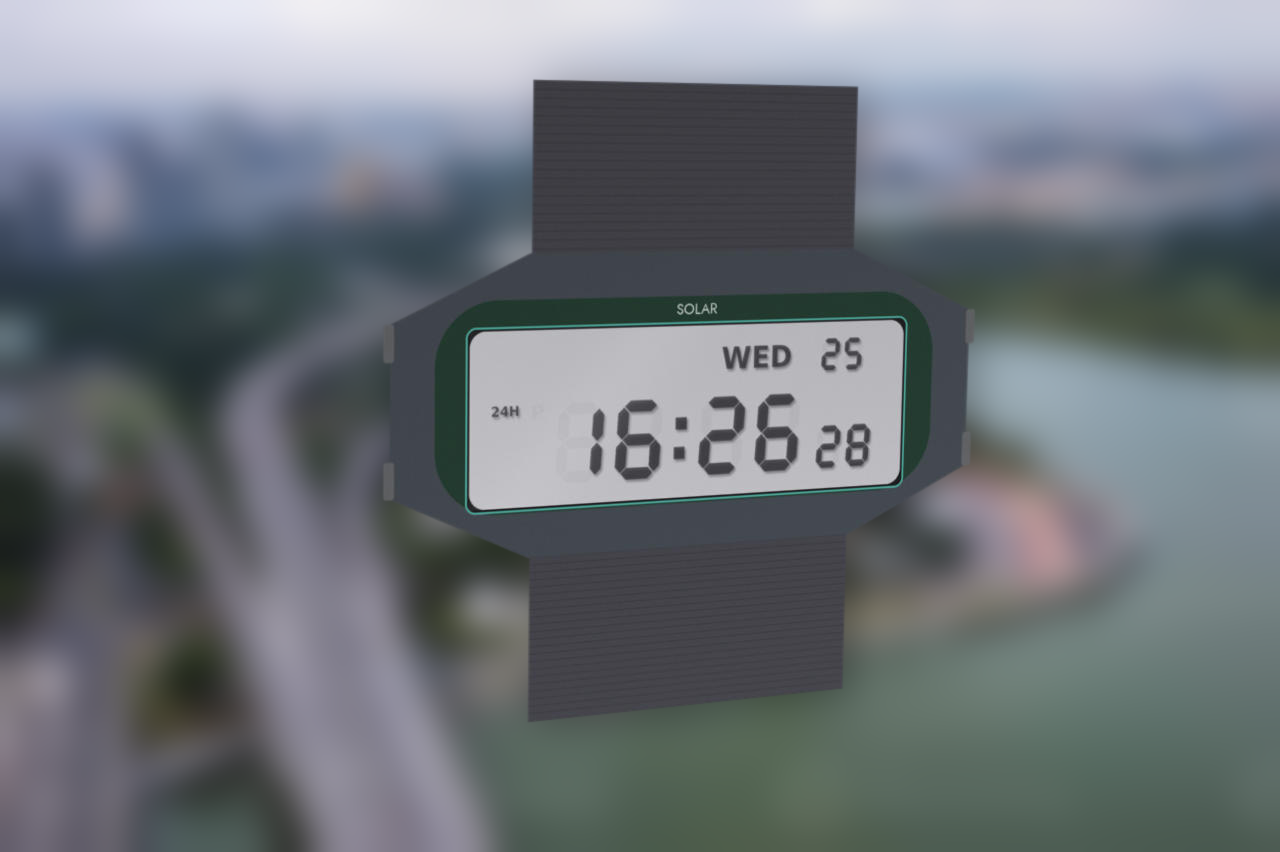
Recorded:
h=16 m=26 s=28
